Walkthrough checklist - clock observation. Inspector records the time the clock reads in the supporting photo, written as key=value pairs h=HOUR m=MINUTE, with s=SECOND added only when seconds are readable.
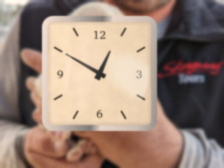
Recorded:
h=12 m=50
